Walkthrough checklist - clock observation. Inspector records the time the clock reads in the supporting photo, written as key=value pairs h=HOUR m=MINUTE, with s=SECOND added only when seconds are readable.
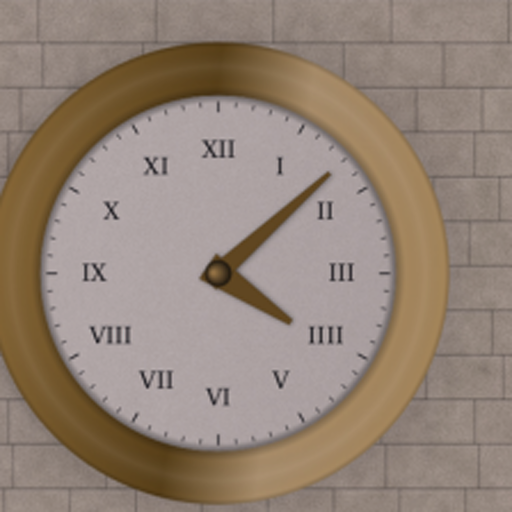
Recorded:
h=4 m=8
